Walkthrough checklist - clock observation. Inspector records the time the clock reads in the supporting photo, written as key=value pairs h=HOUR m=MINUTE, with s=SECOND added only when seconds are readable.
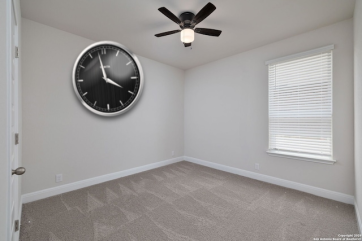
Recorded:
h=3 m=58
